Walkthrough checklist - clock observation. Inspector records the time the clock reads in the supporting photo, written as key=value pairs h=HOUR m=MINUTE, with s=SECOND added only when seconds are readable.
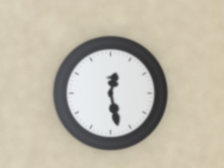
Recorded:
h=12 m=28
